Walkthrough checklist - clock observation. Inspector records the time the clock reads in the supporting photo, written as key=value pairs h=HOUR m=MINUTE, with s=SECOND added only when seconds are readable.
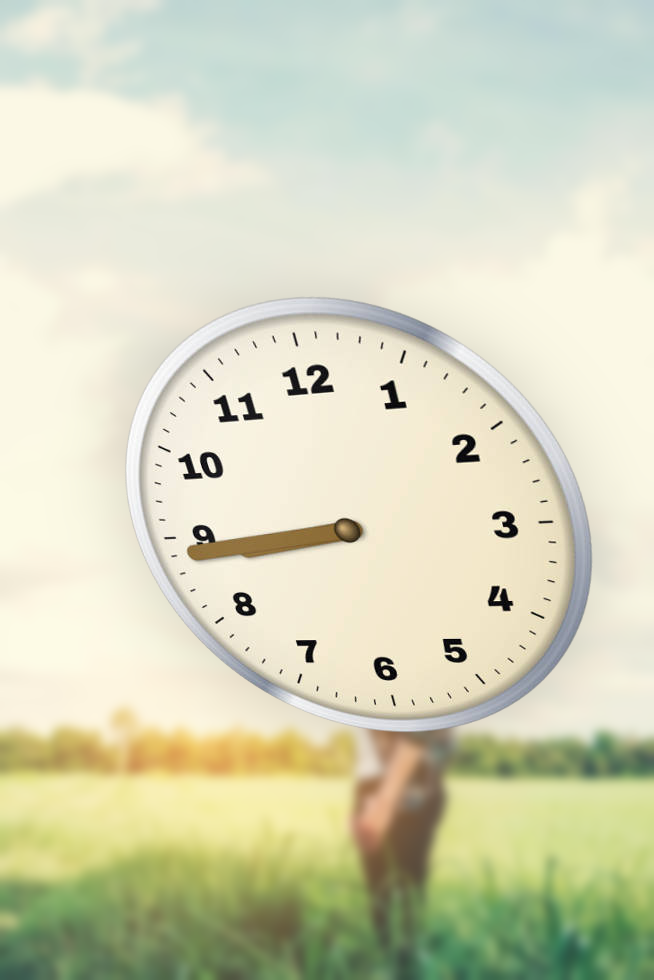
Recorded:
h=8 m=44
